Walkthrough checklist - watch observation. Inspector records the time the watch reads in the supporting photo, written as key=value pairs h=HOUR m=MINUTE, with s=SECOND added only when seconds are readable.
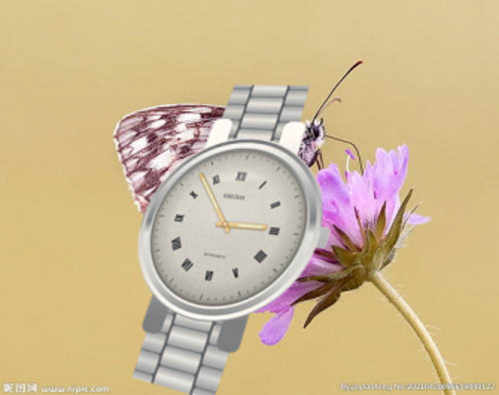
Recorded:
h=2 m=53
